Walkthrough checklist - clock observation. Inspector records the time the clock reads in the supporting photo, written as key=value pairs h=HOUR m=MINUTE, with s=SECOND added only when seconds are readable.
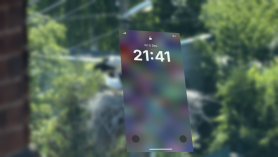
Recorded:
h=21 m=41
